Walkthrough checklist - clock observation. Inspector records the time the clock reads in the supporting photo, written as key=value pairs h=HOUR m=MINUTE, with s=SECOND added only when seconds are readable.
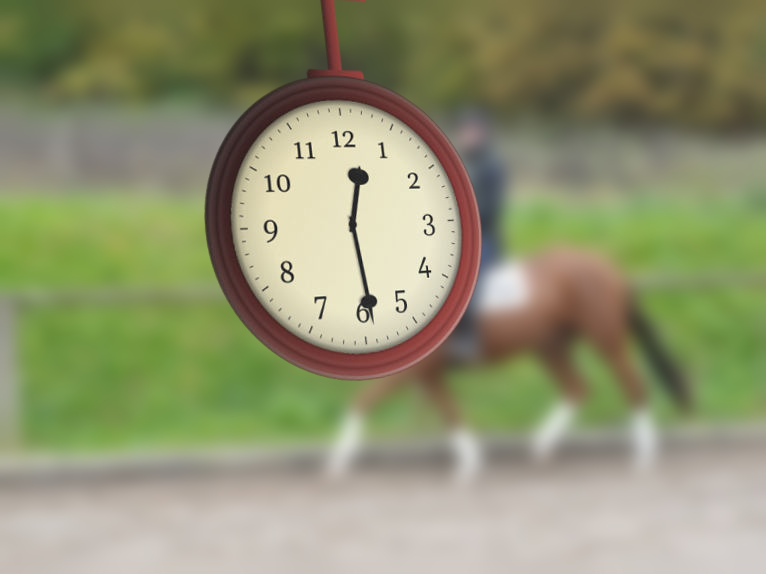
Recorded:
h=12 m=29
